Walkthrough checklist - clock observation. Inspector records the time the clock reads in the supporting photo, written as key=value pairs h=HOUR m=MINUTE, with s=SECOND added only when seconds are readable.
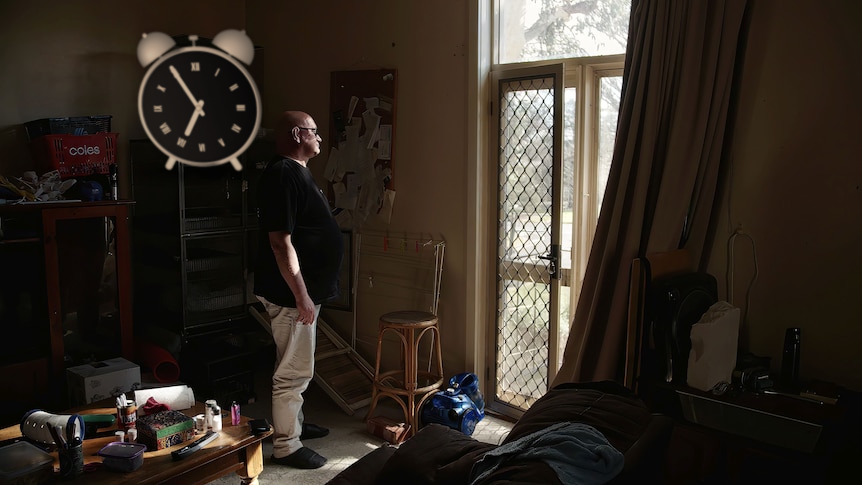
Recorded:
h=6 m=55
